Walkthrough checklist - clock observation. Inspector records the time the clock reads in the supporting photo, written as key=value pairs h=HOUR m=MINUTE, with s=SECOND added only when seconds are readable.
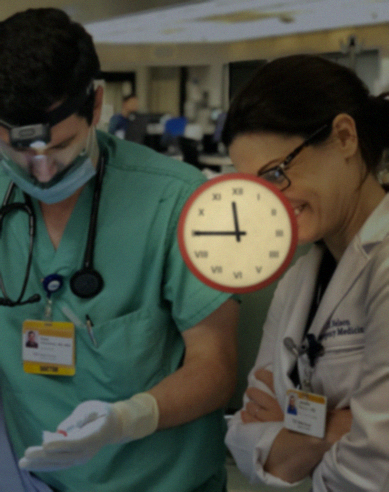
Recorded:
h=11 m=45
